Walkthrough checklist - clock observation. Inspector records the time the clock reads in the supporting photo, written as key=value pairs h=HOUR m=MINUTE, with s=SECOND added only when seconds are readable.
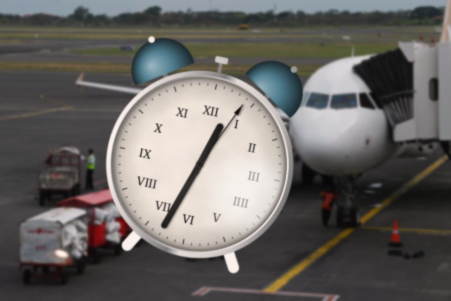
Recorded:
h=12 m=33 s=4
